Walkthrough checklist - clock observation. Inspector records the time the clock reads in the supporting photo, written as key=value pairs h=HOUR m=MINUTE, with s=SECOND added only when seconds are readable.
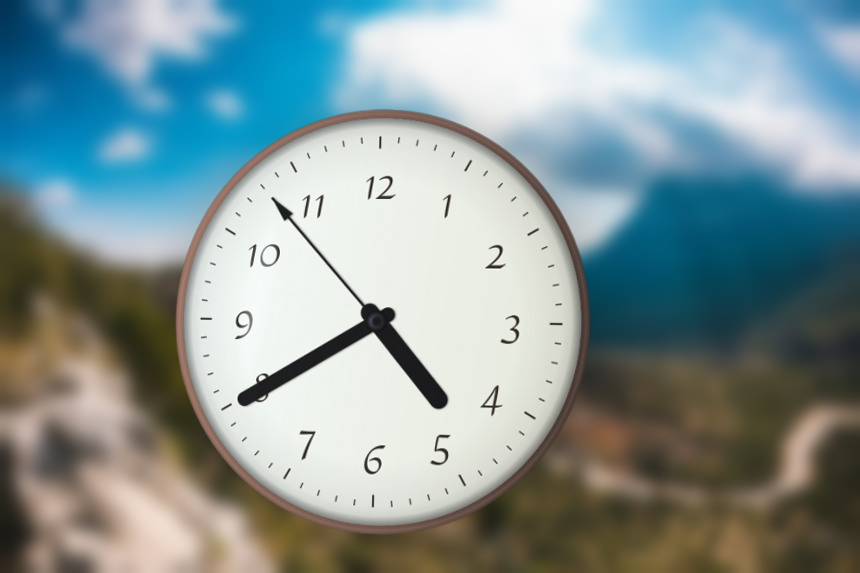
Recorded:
h=4 m=39 s=53
